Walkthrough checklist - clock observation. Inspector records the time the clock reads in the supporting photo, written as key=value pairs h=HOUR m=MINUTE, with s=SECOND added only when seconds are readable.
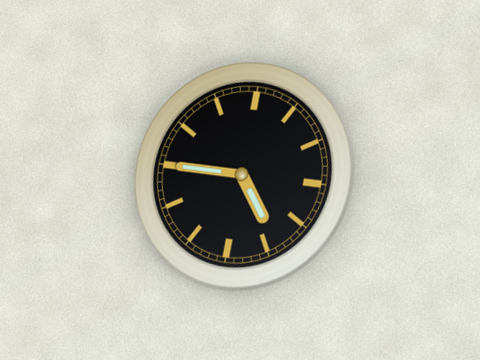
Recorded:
h=4 m=45
